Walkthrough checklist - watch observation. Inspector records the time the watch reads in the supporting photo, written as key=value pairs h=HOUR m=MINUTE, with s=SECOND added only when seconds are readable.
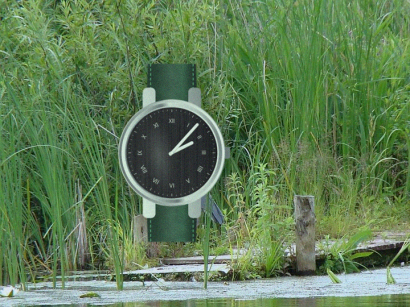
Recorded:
h=2 m=7
